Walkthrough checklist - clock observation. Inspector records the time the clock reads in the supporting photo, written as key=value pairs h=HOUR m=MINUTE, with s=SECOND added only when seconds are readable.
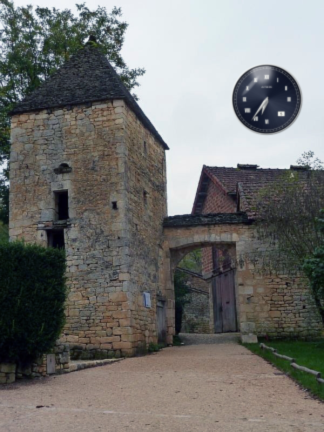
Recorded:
h=6 m=36
